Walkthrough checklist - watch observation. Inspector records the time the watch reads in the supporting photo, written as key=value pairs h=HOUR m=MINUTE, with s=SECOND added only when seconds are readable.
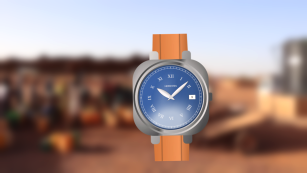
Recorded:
h=10 m=8
